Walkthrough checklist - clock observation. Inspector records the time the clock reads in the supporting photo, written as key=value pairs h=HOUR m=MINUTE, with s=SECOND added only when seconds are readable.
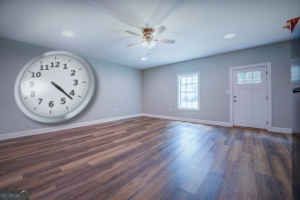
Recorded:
h=4 m=22
